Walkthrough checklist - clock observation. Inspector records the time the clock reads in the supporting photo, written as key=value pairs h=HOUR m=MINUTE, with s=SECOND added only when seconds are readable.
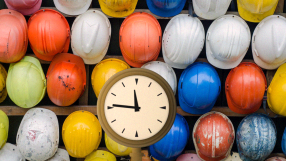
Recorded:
h=11 m=46
